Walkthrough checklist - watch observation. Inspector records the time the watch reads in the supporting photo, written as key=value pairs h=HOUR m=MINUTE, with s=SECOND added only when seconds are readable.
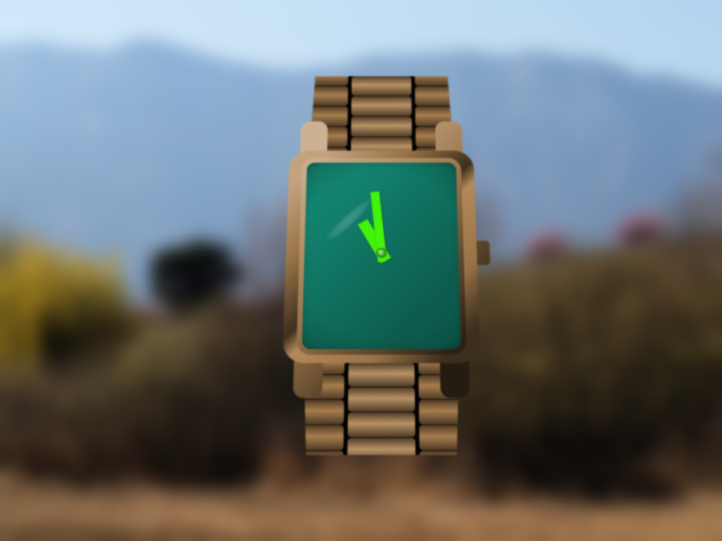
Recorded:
h=10 m=59
